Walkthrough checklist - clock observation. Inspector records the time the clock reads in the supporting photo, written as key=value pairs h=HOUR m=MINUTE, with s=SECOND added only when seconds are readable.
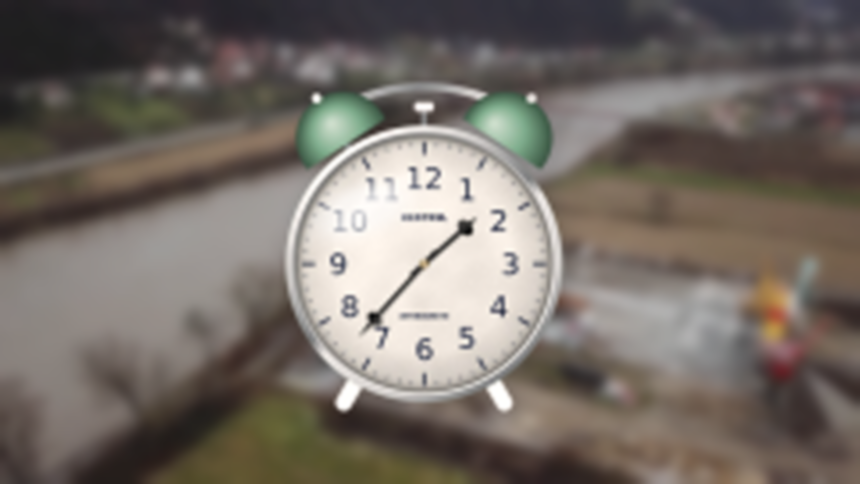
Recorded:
h=1 m=37
